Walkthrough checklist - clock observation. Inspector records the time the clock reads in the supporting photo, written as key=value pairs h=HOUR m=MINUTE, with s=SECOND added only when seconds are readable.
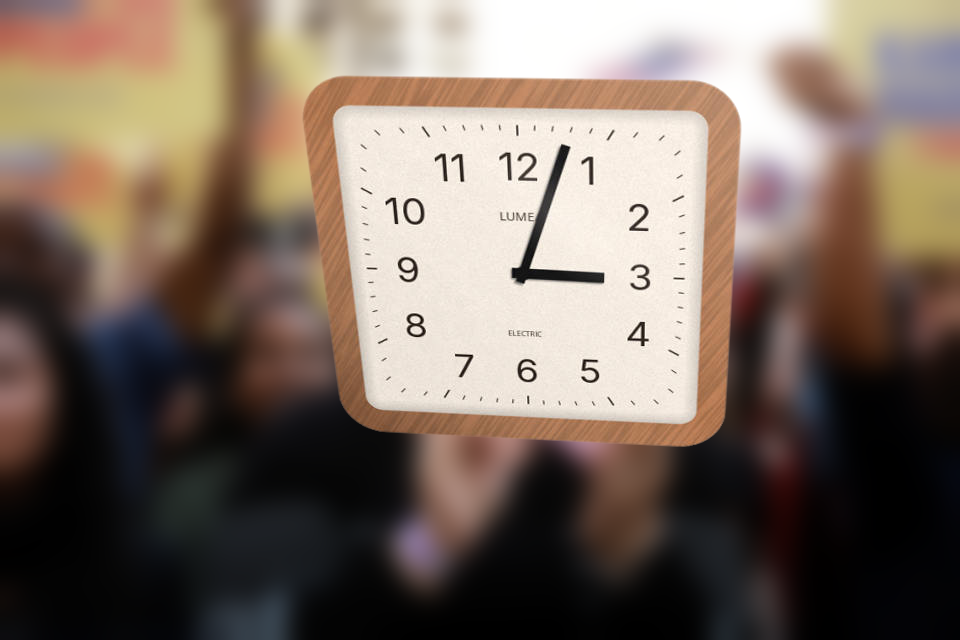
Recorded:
h=3 m=3
